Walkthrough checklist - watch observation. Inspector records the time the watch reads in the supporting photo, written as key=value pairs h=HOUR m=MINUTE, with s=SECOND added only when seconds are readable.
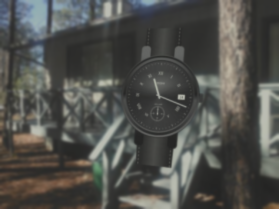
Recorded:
h=11 m=18
